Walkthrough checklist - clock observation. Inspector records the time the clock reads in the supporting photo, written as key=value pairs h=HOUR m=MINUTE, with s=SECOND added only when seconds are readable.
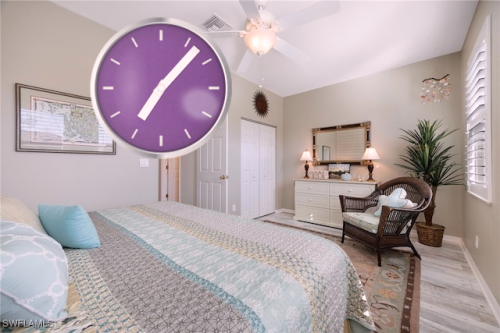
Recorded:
h=7 m=7
